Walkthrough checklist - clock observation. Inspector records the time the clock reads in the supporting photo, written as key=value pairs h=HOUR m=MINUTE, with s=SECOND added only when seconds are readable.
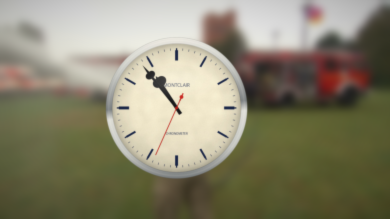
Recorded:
h=10 m=53 s=34
